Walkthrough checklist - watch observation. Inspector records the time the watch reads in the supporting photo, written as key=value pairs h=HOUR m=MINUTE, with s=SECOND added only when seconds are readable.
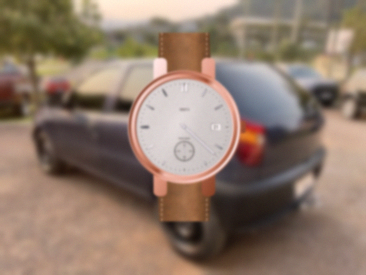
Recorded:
h=4 m=22
